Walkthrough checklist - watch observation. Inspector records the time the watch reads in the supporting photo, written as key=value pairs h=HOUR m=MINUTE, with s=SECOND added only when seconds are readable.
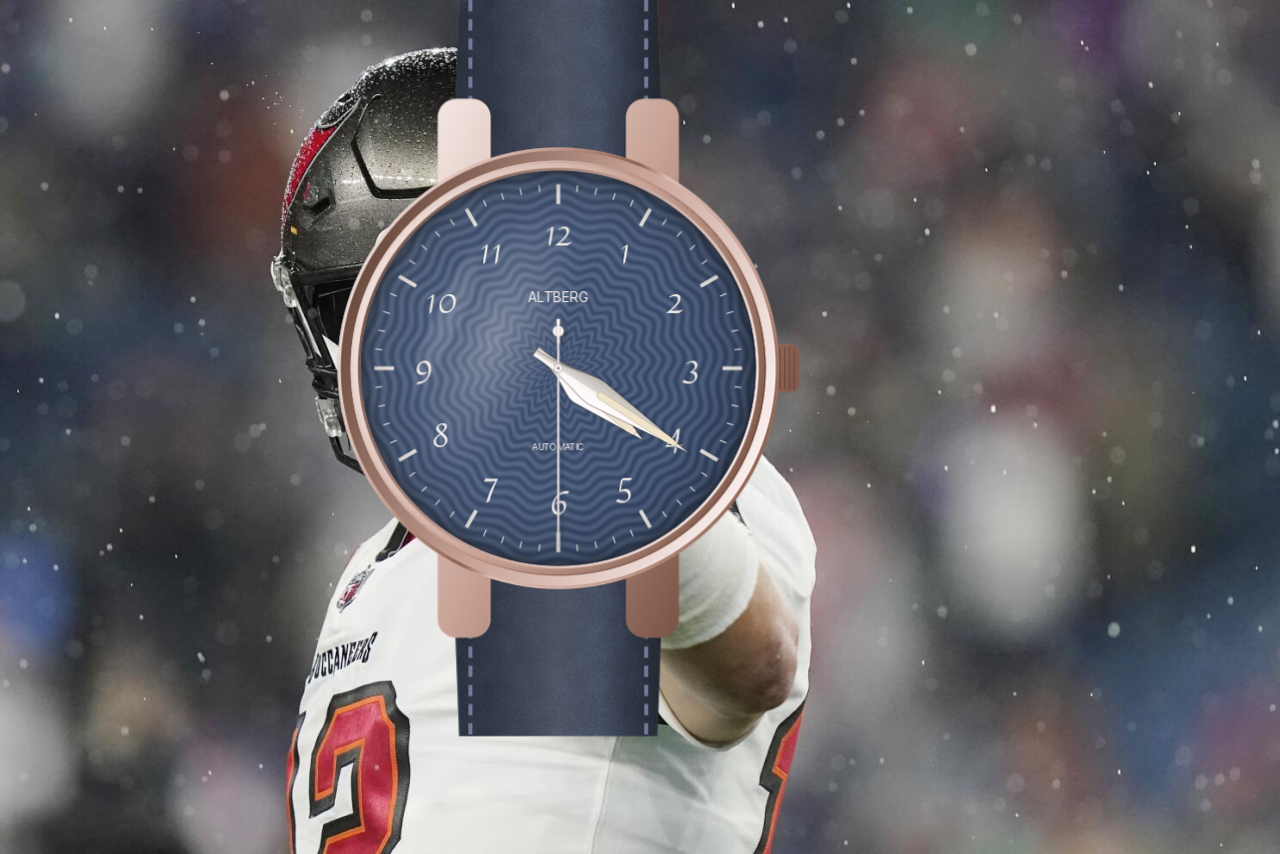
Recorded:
h=4 m=20 s=30
